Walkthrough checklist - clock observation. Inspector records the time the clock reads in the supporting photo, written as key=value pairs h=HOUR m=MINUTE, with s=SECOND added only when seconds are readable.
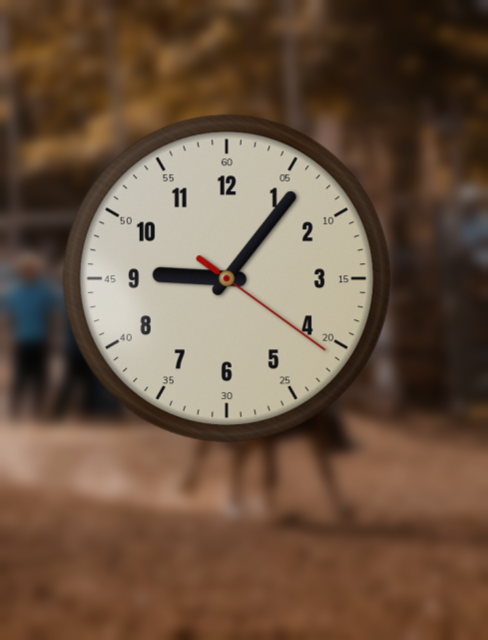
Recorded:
h=9 m=6 s=21
